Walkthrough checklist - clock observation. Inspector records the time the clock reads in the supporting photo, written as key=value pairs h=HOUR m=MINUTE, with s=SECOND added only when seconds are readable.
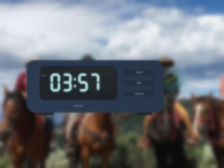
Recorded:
h=3 m=57
